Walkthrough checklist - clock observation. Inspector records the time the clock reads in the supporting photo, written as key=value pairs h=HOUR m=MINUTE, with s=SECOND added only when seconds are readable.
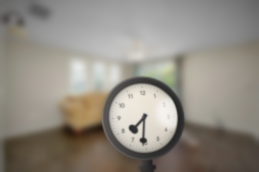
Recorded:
h=7 m=31
